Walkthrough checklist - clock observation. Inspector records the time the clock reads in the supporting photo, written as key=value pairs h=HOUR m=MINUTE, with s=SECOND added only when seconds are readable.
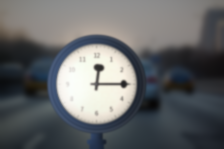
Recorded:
h=12 m=15
